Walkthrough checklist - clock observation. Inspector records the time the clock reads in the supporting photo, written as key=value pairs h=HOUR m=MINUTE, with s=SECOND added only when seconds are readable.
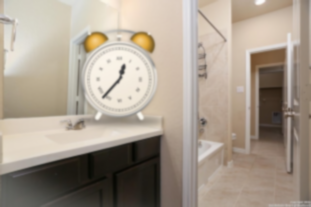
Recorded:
h=12 m=37
